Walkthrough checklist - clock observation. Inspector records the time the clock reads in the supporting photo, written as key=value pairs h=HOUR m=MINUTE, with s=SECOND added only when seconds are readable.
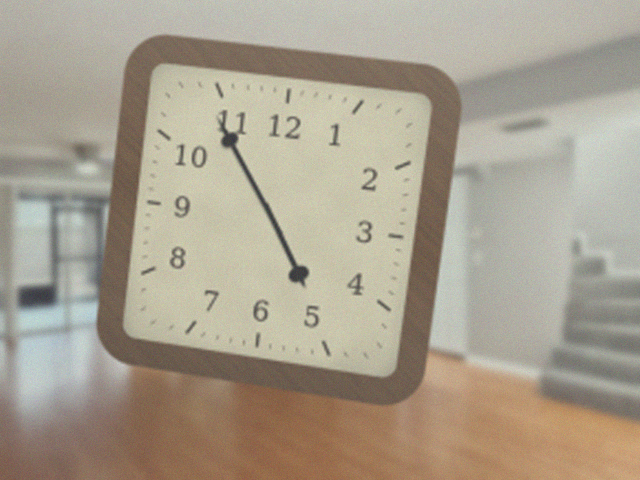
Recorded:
h=4 m=54
